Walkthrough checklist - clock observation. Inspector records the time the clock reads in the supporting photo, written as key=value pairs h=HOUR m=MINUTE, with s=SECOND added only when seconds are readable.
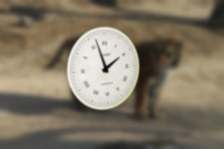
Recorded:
h=1 m=57
